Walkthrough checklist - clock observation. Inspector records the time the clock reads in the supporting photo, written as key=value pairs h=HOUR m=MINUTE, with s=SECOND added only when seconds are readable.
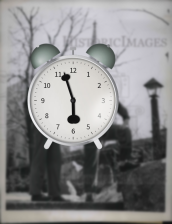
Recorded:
h=5 m=57
